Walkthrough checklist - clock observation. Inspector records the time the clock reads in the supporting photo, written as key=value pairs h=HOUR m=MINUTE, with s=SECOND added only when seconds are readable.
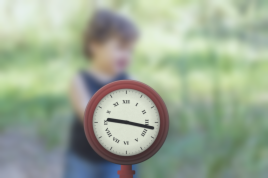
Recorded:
h=9 m=17
